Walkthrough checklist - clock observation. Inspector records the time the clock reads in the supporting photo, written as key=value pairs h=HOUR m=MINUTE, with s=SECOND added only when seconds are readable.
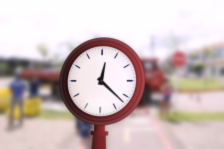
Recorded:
h=12 m=22
